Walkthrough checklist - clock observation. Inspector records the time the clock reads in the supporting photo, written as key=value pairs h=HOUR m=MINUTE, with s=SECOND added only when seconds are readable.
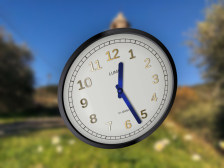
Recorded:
h=12 m=27
